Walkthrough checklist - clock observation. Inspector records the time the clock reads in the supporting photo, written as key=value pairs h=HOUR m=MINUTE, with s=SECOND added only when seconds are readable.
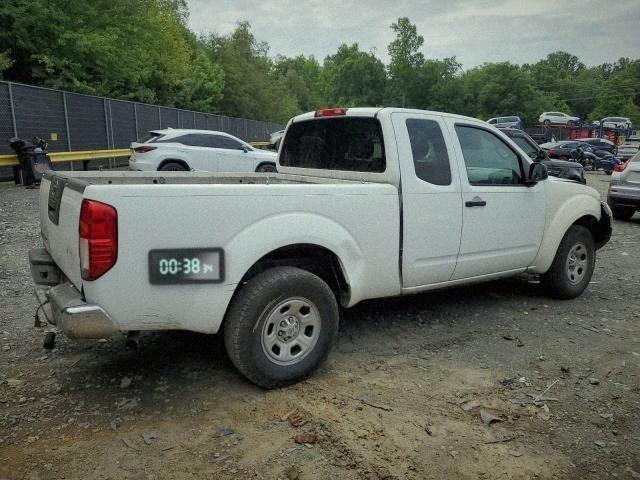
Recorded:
h=0 m=38
